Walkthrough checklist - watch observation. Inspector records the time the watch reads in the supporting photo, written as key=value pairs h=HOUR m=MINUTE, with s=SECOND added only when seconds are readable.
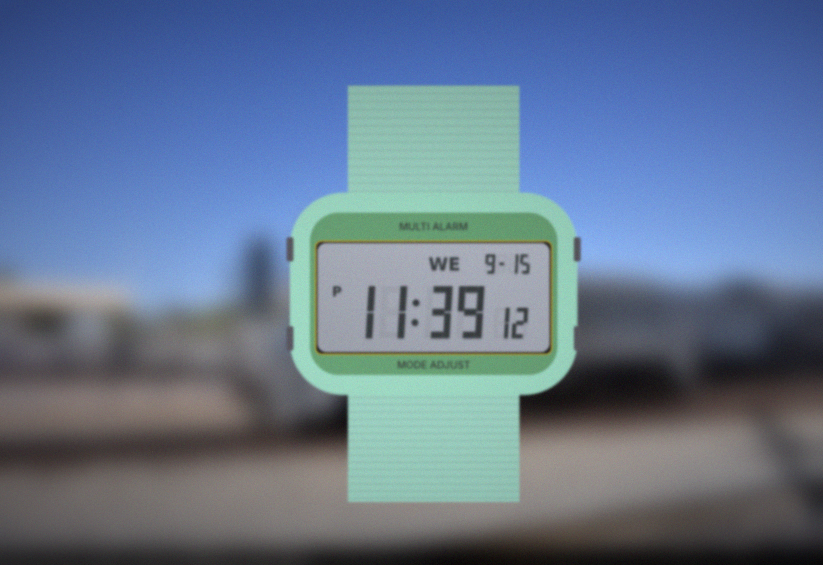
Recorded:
h=11 m=39 s=12
